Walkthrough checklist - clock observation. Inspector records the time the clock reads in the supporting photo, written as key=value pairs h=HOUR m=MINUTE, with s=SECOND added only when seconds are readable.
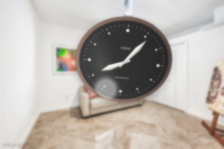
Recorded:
h=8 m=6
